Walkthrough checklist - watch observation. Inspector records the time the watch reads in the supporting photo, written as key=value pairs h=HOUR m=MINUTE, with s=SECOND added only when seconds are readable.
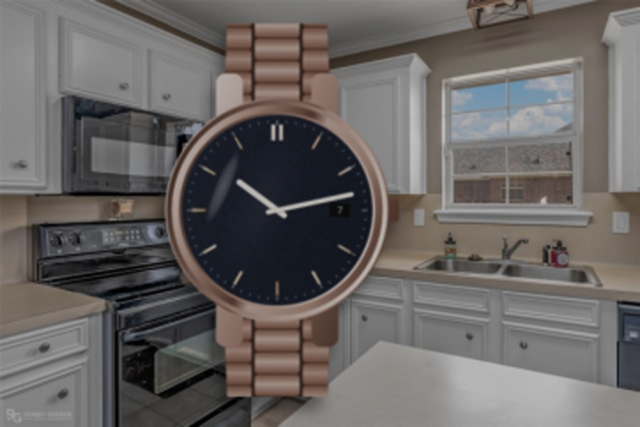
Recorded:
h=10 m=13
